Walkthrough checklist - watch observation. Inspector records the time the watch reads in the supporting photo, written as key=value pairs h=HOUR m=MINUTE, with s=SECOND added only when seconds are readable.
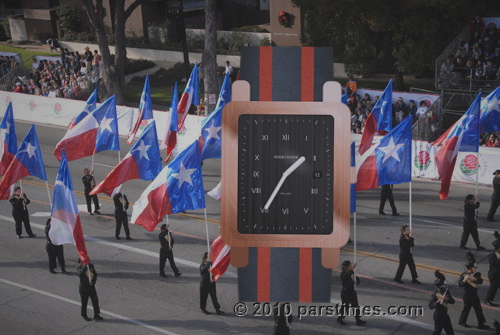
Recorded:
h=1 m=35
